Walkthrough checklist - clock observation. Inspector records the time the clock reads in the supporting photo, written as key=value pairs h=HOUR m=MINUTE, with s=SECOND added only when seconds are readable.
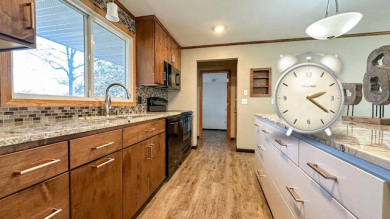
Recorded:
h=2 m=21
